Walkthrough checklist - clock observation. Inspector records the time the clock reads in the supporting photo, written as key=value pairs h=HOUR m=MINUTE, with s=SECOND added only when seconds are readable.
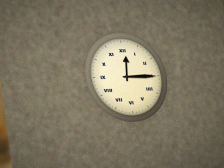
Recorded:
h=12 m=15
